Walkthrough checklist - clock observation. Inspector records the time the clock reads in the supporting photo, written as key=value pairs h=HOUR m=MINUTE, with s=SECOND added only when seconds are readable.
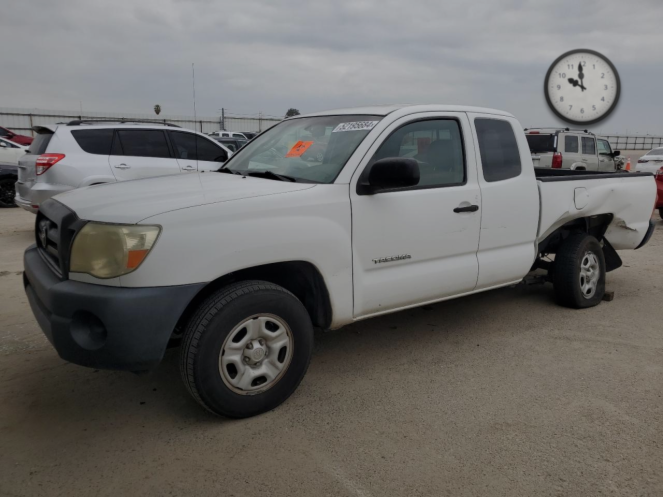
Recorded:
h=9 m=59
